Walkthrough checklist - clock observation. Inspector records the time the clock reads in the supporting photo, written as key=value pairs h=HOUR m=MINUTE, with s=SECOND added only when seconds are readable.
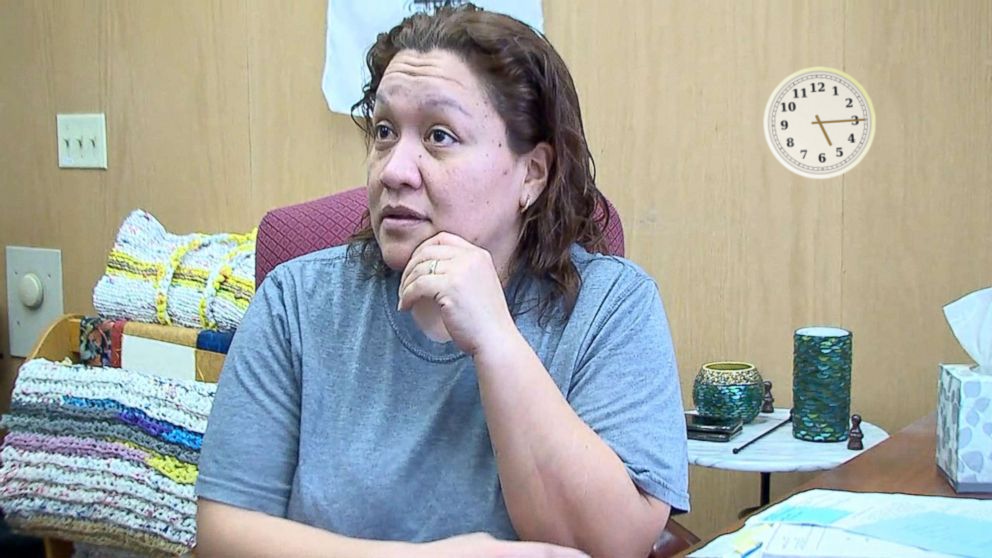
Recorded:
h=5 m=15
